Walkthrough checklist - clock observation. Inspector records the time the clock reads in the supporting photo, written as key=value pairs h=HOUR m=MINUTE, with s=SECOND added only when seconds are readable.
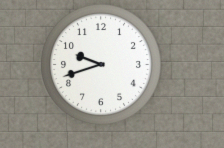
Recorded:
h=9 m=42
